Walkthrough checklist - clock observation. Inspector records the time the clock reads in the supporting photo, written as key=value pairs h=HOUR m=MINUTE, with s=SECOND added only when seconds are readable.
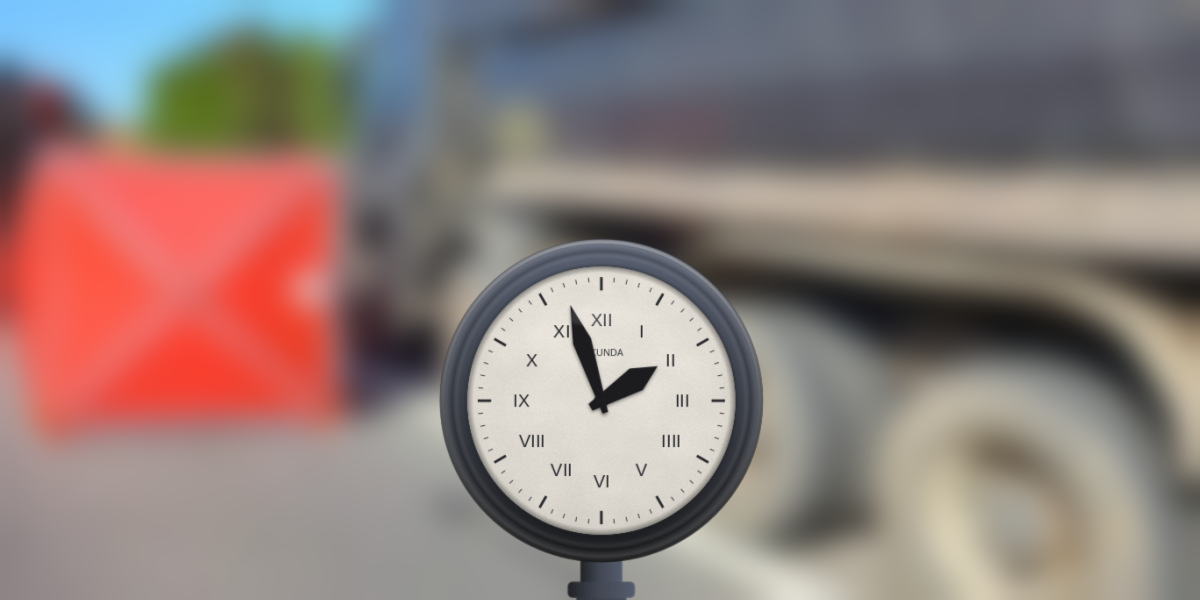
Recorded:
h=1 m=57
